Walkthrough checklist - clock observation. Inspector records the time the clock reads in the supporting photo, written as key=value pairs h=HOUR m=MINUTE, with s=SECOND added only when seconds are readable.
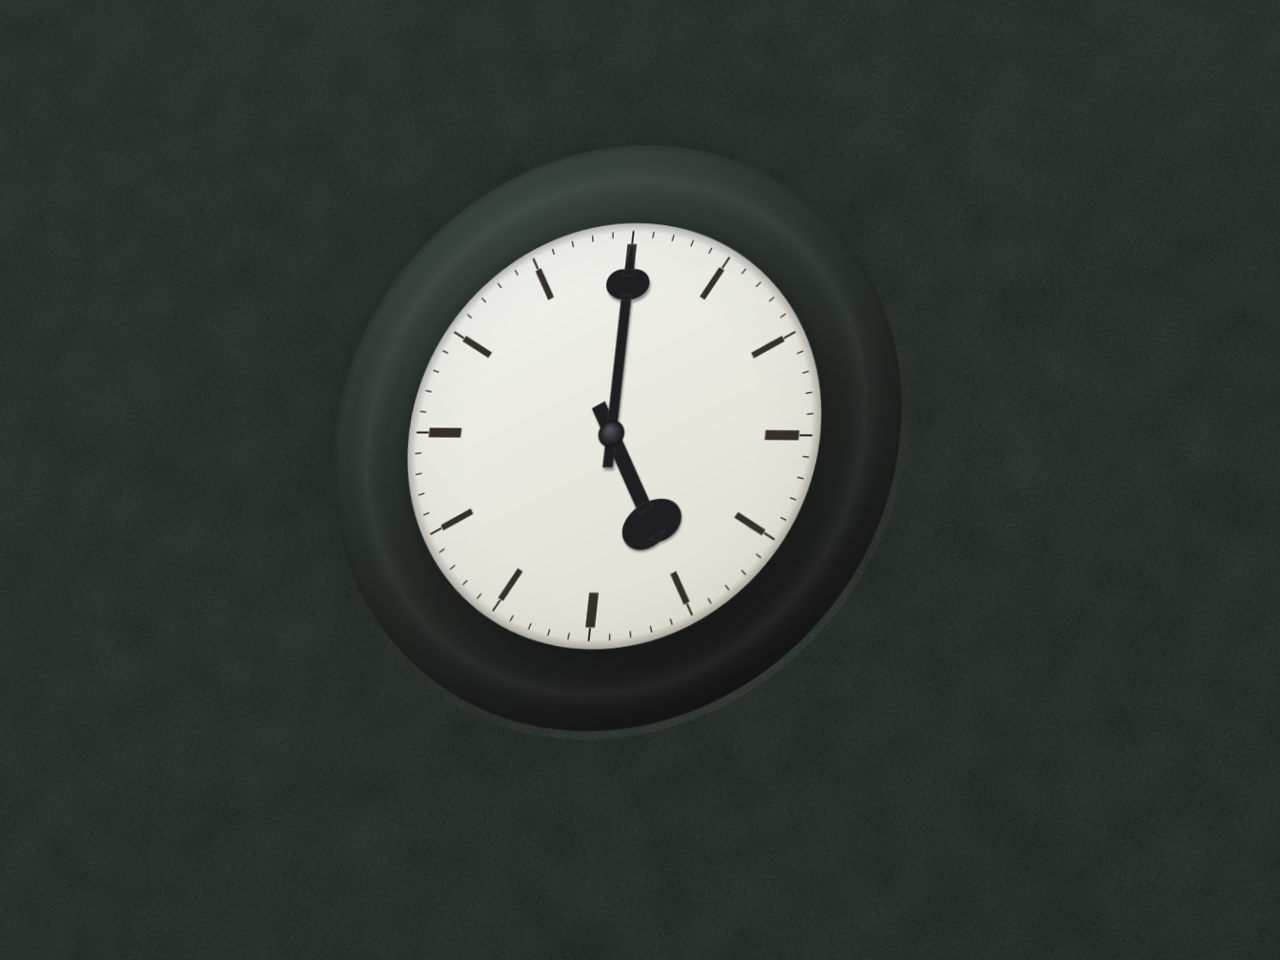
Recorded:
h=5 m=0
